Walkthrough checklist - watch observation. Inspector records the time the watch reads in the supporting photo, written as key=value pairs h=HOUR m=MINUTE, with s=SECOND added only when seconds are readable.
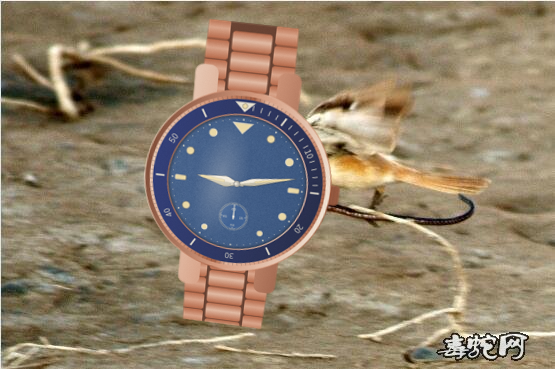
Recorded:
h=9 m=13
